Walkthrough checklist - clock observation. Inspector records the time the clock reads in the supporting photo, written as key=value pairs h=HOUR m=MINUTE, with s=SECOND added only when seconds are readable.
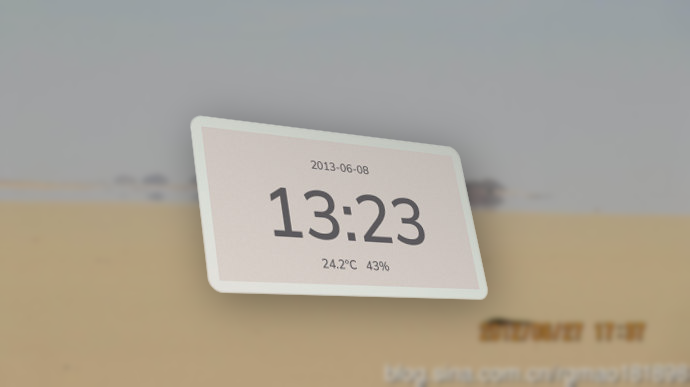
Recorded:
h=13 m=23
